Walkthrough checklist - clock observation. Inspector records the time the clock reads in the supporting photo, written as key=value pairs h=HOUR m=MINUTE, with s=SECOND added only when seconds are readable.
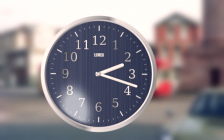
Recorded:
h=2 m=18
